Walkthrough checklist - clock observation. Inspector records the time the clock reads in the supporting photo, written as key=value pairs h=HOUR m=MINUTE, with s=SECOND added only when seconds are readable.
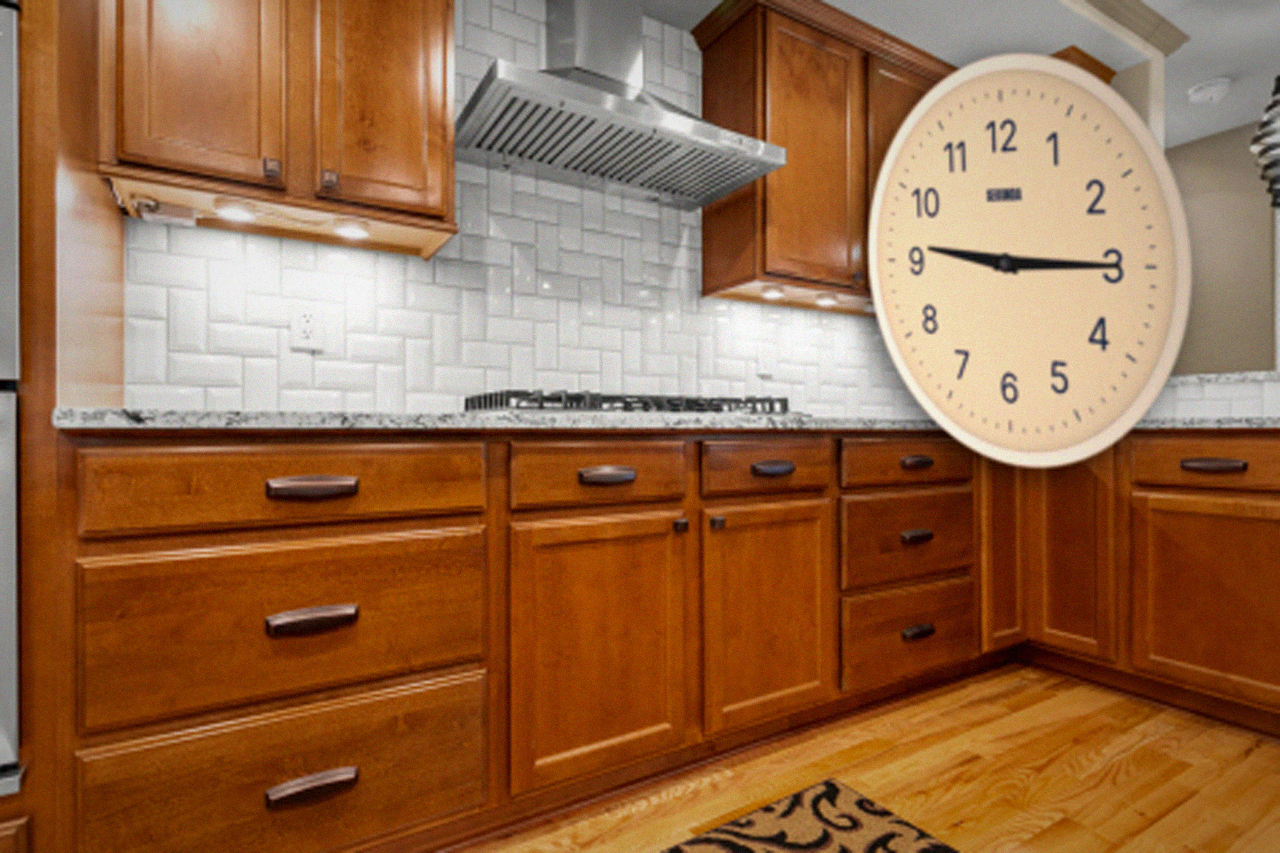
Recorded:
h=9 m=15
